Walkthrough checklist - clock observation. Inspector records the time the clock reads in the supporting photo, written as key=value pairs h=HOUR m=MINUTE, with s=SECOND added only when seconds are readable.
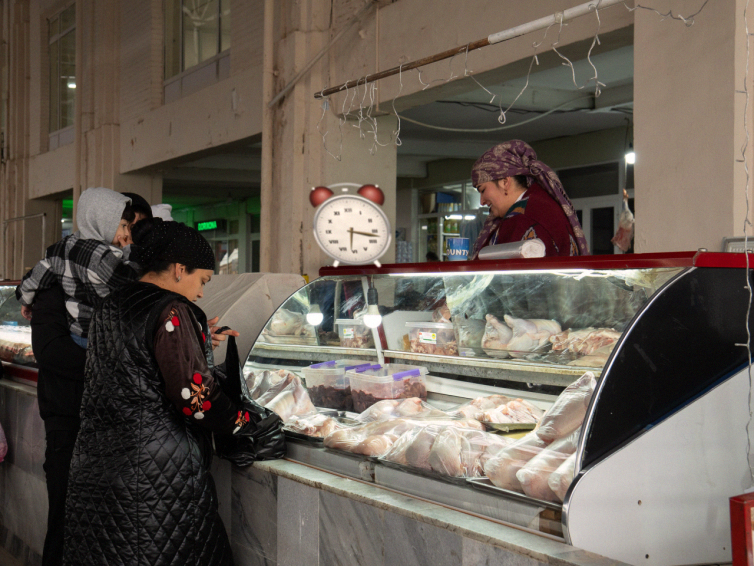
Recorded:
h=6 m=17
